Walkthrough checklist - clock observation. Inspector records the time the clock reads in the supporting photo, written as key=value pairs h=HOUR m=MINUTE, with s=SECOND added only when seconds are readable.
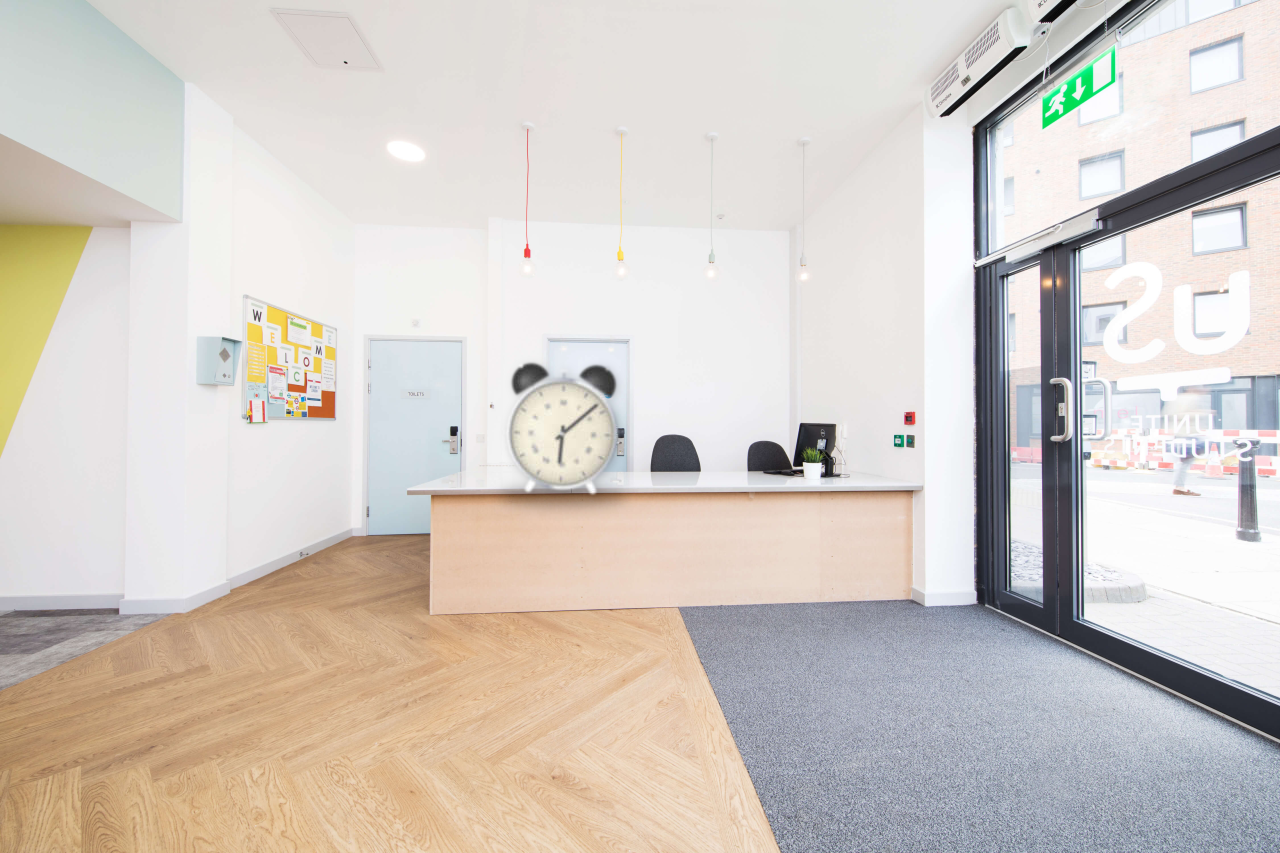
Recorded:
h=6 m=8
